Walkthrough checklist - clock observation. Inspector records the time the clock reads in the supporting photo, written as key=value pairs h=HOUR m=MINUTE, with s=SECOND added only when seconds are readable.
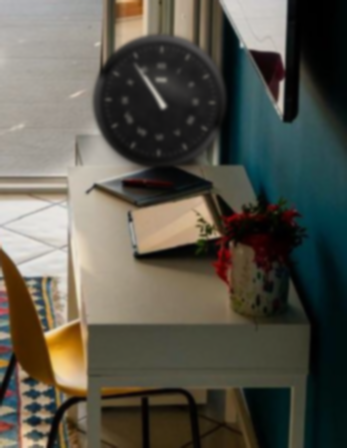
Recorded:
h=10 m=54
